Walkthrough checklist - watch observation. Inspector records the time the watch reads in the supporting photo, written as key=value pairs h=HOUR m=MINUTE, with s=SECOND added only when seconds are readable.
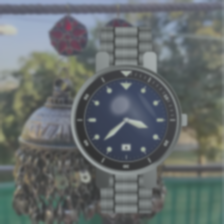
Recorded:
h=3 m=38
